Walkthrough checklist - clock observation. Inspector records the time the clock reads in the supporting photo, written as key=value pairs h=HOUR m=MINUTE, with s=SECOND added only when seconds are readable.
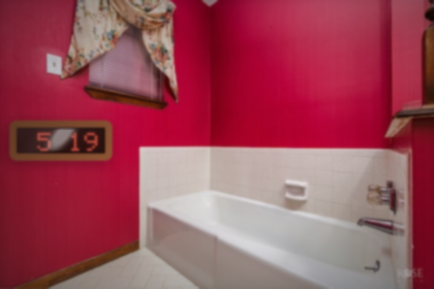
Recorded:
h=5 m=19
